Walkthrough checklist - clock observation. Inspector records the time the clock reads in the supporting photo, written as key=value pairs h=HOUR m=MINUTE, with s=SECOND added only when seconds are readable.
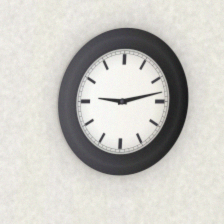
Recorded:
h=9 m=13
